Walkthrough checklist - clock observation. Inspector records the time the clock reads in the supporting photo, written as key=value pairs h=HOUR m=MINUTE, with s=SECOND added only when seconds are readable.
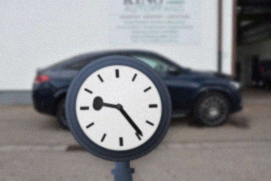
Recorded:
h=9 m=24
